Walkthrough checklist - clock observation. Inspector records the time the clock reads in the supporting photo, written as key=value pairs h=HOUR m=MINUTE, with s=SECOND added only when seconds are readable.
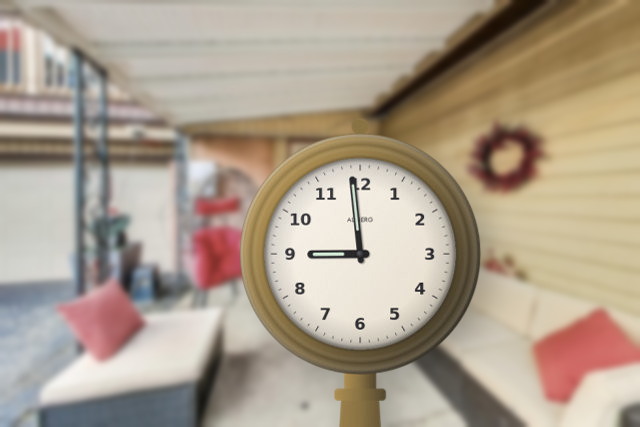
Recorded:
h=8 m=59
